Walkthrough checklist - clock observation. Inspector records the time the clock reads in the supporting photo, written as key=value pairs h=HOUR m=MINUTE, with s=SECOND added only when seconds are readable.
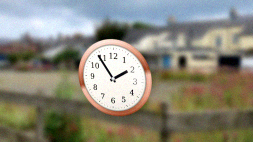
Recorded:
h=1 m=54
